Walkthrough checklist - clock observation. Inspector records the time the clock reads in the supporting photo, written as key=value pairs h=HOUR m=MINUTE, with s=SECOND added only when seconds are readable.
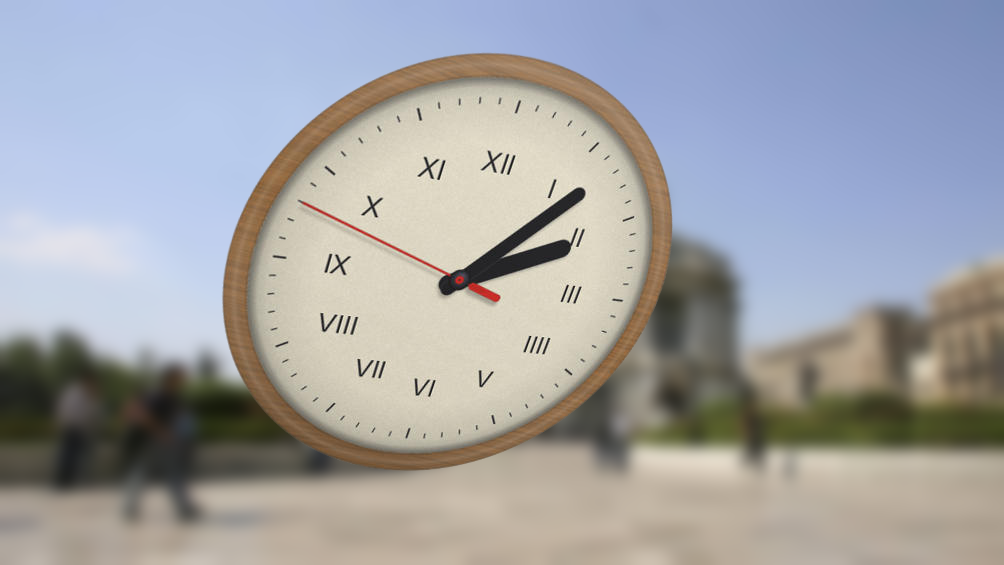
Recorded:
h=2 m=6 s=48
